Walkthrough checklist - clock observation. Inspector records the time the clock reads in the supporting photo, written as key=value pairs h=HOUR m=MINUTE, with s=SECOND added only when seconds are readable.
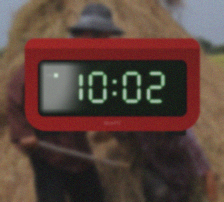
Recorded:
h=10 m=2
